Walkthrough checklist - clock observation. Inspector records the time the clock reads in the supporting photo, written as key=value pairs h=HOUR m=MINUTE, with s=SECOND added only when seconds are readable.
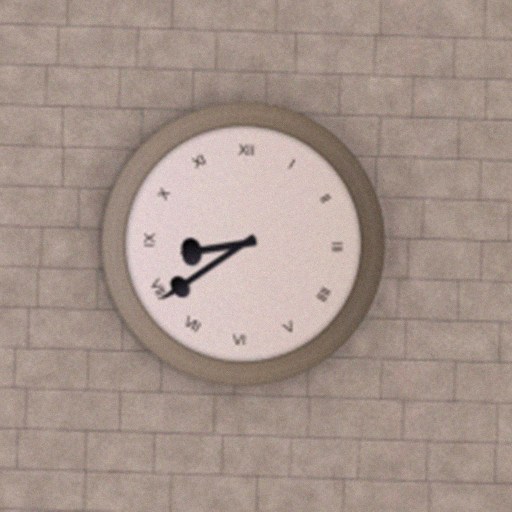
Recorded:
h=8 m=39
